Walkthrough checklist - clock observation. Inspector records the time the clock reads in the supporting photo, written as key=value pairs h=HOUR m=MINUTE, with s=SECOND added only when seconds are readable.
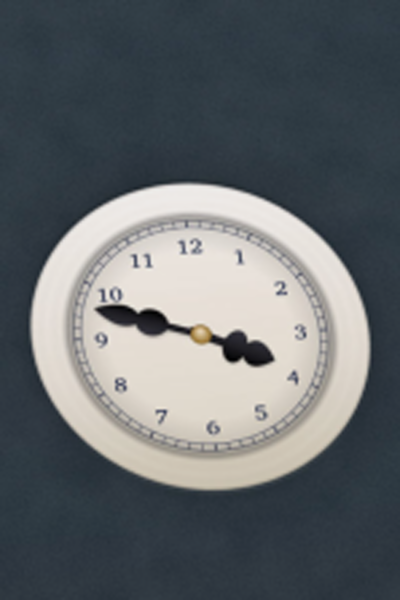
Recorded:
h=3 m=48
